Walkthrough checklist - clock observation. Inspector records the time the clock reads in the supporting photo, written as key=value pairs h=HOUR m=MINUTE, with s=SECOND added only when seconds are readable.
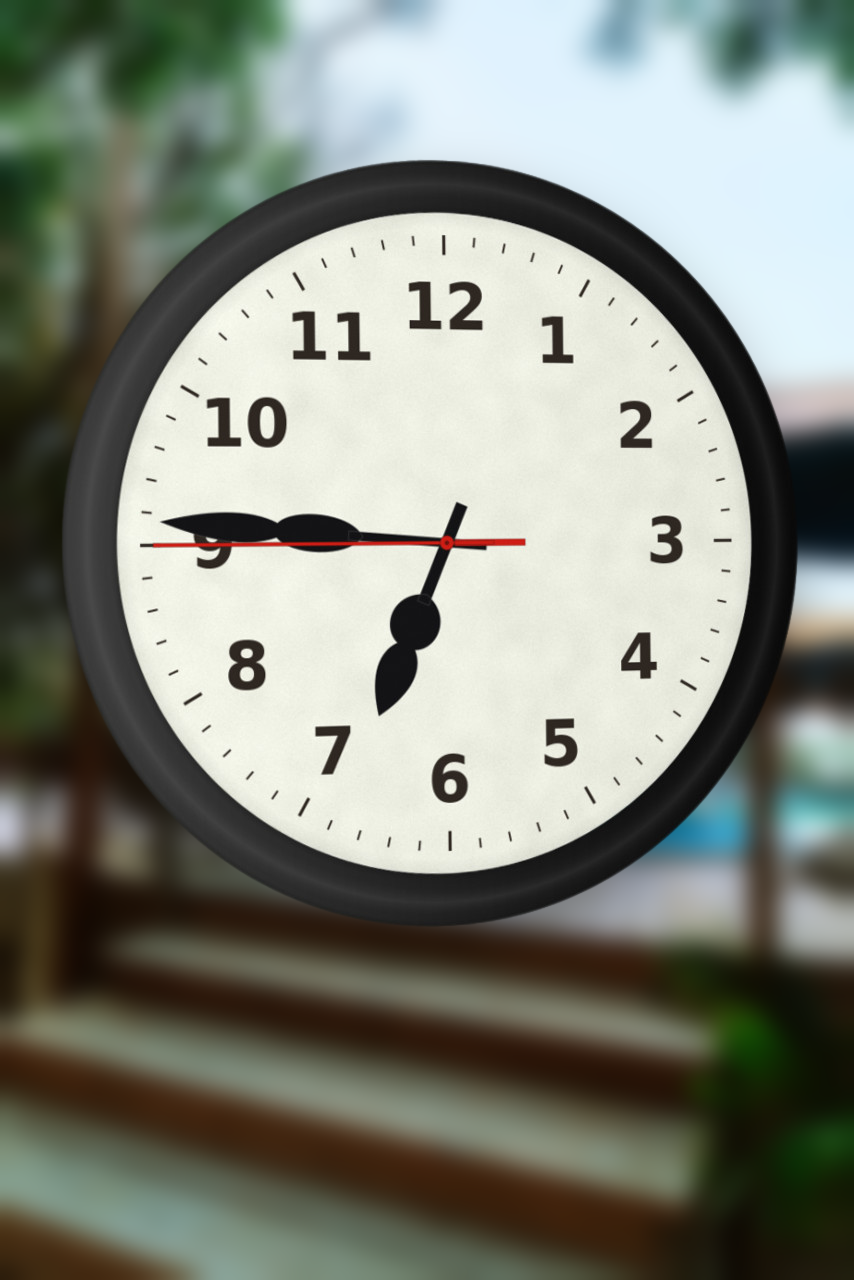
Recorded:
h=6 m=45 s=45
